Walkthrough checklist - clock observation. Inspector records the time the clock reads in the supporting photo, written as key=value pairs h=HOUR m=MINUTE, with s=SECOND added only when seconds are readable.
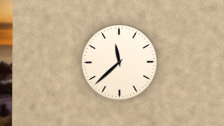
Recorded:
h=11 m=38
